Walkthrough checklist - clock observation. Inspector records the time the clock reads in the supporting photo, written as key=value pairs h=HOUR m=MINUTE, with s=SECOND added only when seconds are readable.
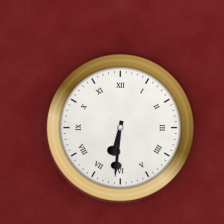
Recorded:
h=6 m=31
